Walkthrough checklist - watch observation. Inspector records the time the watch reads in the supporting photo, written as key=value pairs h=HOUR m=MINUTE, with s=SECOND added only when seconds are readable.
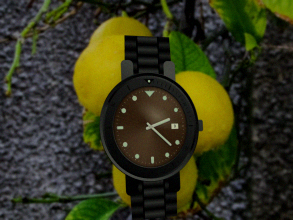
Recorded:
h=2 m=22
